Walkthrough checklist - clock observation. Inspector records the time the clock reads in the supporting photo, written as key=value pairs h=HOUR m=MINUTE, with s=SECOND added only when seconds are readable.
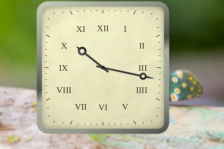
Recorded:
h=10 m=17
